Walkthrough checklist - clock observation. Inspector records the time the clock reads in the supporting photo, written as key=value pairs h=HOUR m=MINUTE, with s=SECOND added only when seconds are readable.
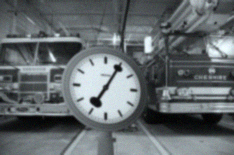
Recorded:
h=7 m=5
